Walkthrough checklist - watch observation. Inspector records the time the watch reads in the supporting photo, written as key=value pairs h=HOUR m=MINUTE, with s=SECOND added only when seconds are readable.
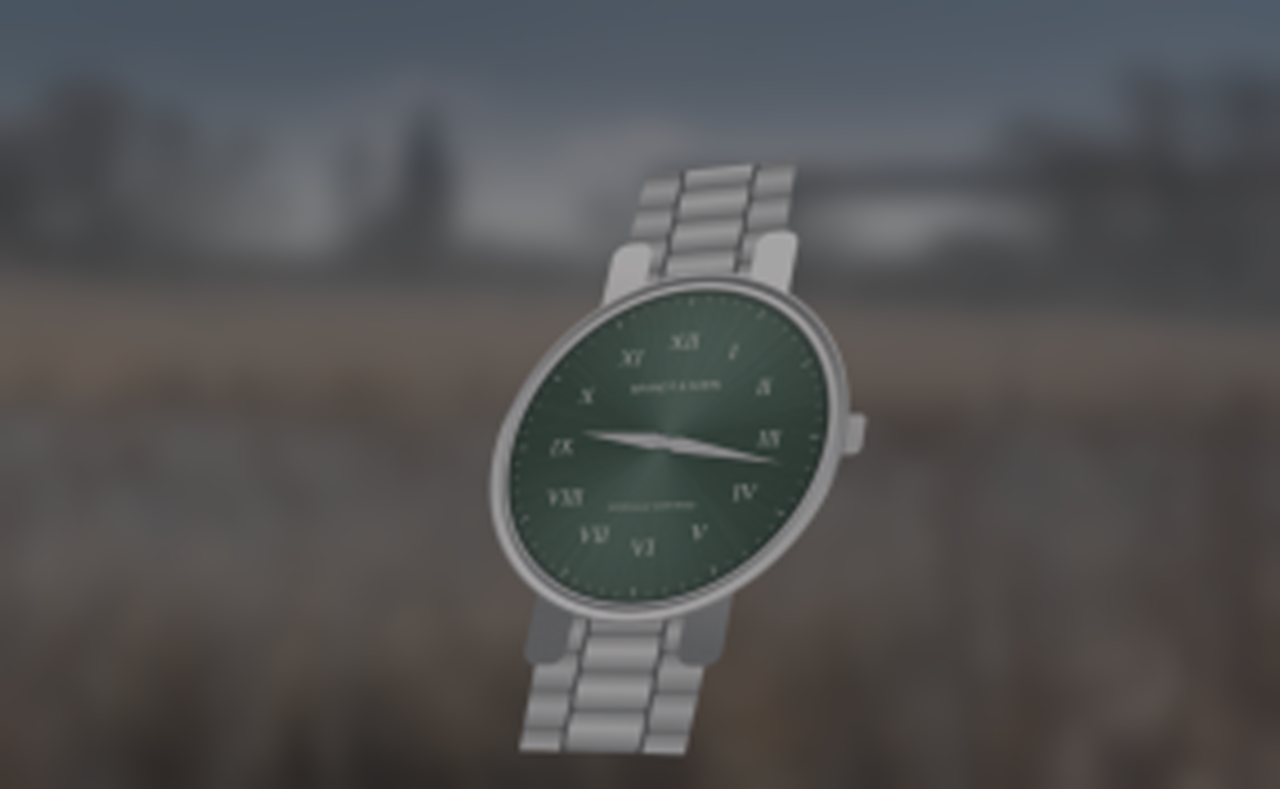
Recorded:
h=9 m=17
